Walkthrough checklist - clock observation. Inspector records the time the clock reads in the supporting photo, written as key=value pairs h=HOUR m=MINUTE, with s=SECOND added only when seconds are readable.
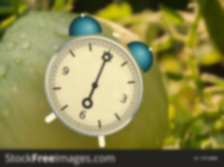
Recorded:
h=6 m=0
